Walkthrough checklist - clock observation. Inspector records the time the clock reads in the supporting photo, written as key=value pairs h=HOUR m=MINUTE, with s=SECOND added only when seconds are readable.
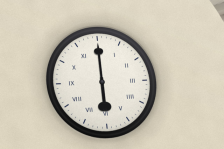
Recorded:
h=6 m=0
